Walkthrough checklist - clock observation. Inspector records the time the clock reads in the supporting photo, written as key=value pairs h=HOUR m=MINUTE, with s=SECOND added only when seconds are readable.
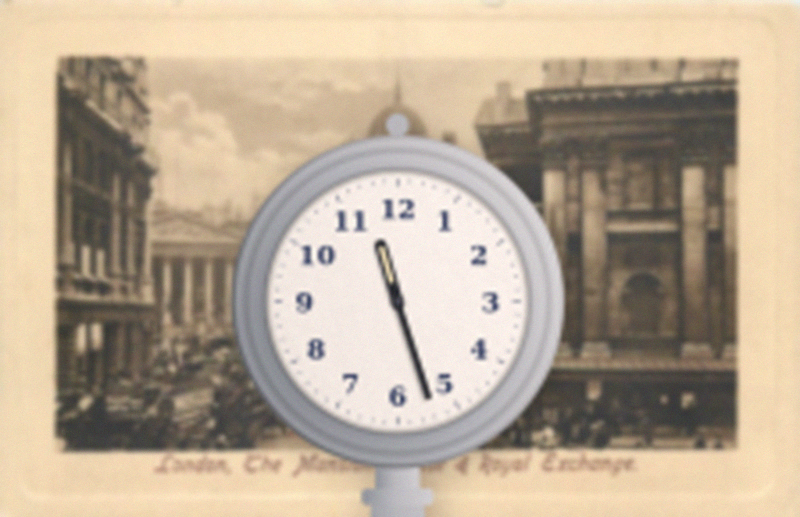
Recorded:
h=11 m=27
